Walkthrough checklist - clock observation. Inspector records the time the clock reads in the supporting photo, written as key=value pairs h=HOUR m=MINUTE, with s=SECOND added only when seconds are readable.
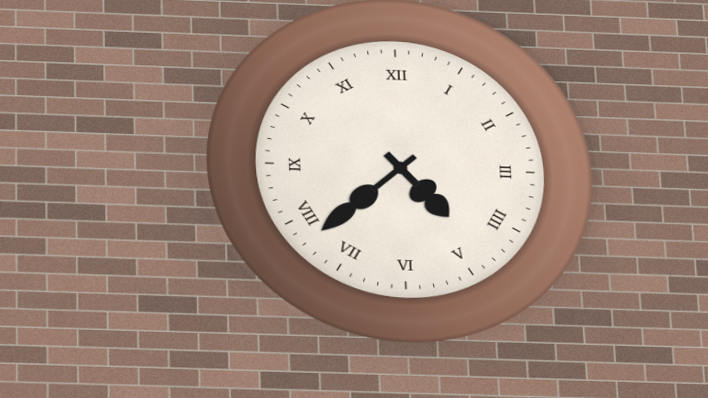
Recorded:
h=4 m=38
